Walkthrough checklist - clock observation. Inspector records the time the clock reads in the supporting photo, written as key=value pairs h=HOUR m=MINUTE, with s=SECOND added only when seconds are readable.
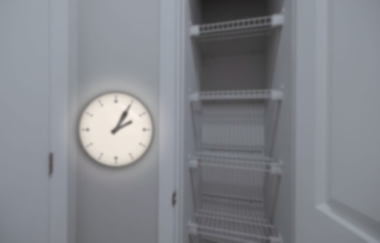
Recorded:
h=2 m=5
